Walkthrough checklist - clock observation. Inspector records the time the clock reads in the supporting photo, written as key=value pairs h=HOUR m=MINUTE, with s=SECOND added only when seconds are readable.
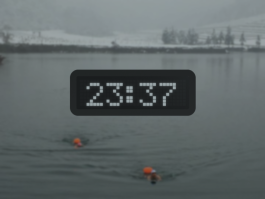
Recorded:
h=23 m=37
